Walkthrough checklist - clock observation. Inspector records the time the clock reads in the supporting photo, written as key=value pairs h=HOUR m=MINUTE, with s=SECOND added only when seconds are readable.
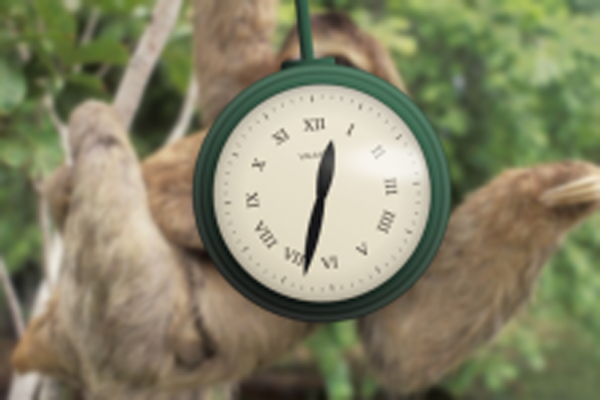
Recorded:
h=12 m=33
